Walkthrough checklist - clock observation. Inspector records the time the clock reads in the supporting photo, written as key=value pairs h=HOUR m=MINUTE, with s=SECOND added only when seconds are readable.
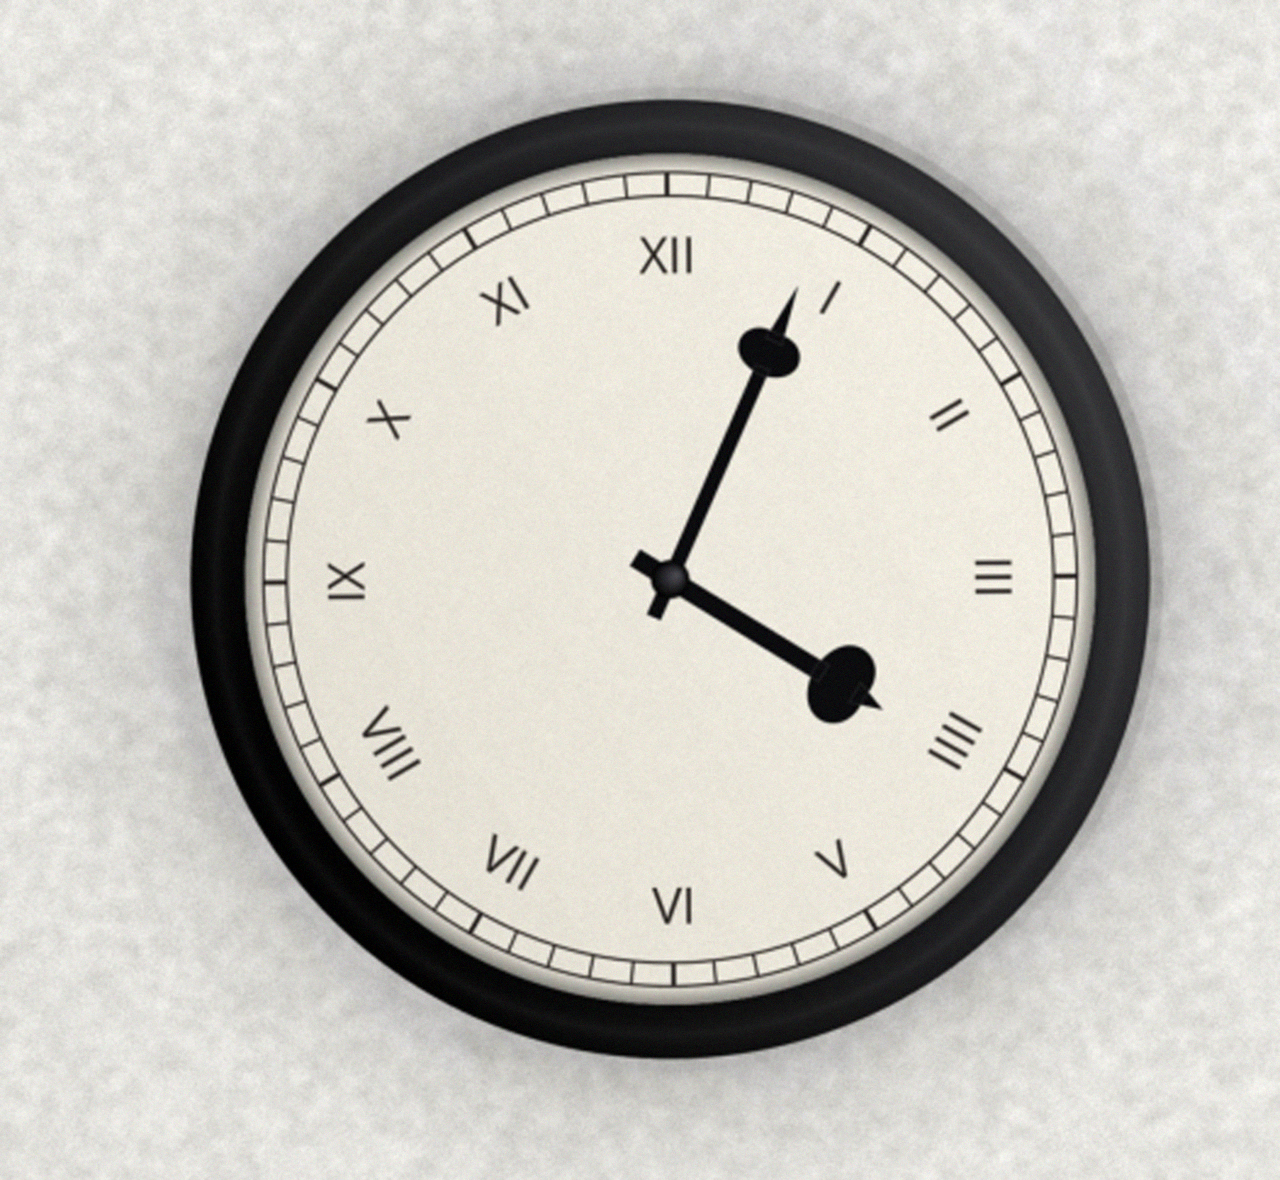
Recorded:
h=4 m=4
